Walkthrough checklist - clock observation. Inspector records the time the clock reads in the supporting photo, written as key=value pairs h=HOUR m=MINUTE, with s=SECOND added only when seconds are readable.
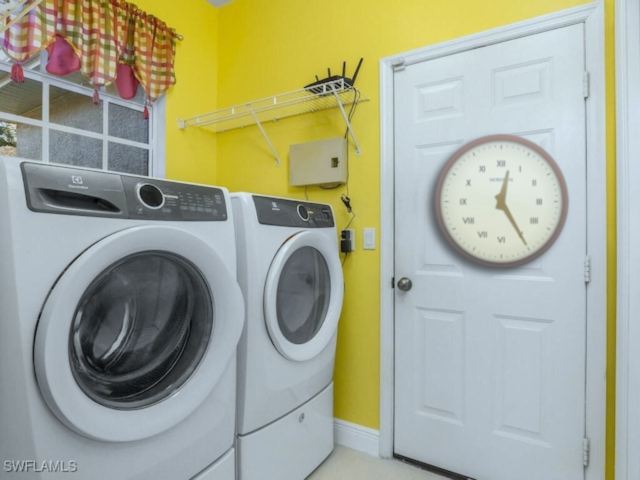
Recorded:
h=12 m=25
